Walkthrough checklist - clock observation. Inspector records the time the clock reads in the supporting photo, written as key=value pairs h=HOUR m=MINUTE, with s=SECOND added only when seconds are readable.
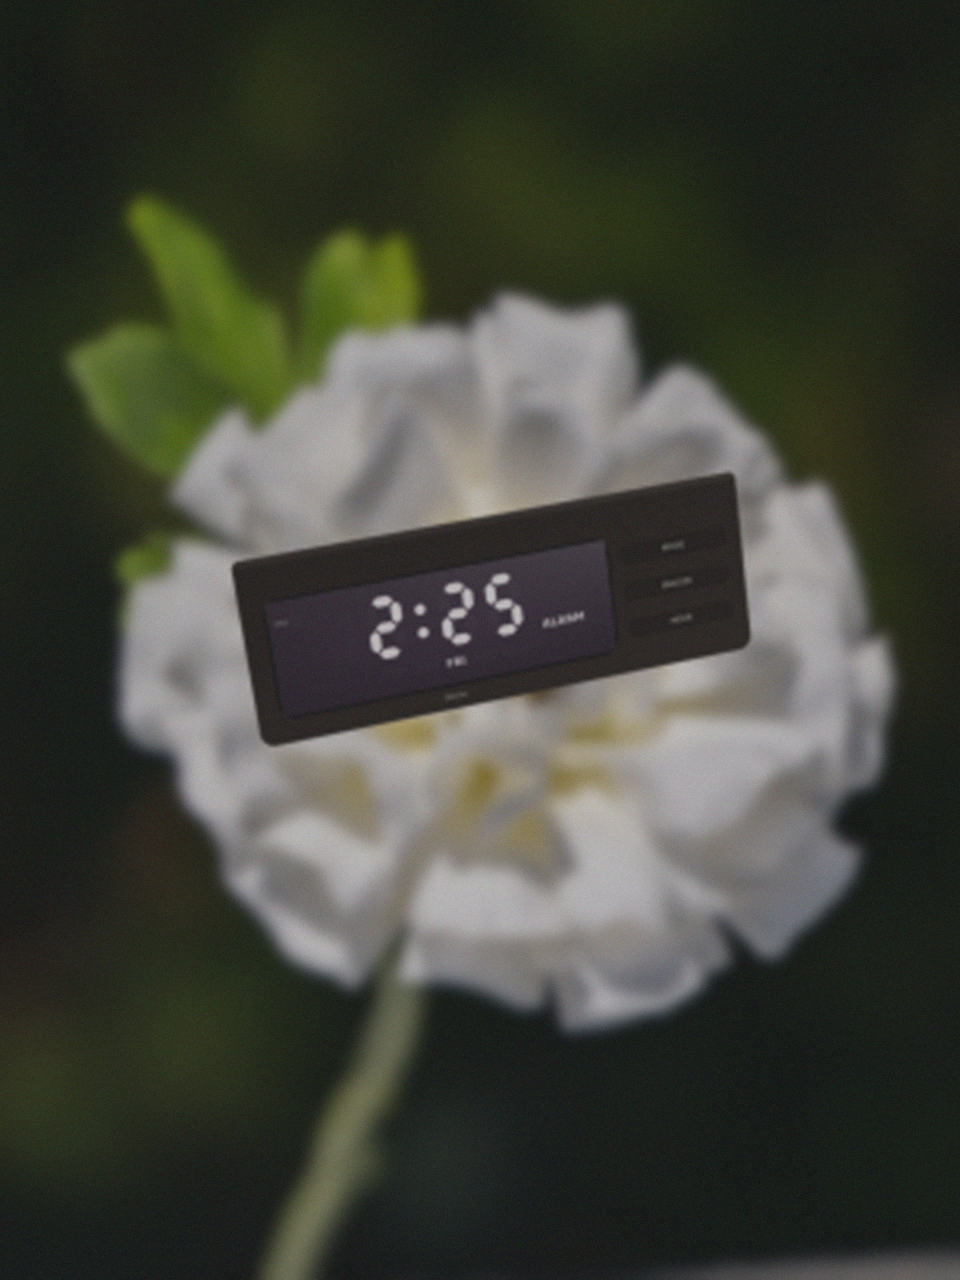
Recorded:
h=2 m=25
